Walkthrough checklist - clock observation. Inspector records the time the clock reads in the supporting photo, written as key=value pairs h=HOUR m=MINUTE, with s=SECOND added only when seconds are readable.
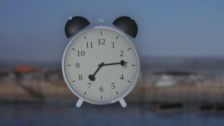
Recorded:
h=7 m=14
